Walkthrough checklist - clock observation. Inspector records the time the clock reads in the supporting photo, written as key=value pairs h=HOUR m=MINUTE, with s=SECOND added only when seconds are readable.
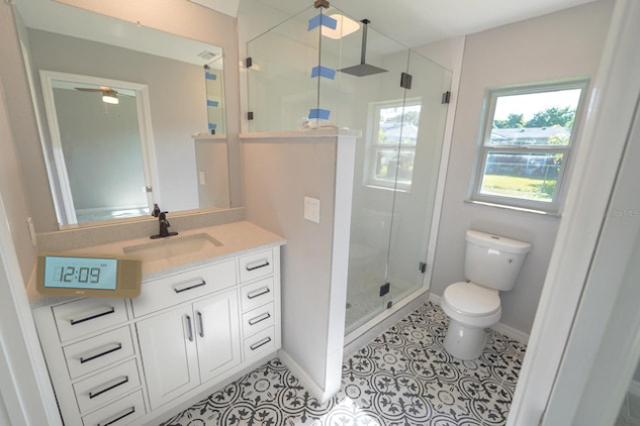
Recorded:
h=12 m=9
